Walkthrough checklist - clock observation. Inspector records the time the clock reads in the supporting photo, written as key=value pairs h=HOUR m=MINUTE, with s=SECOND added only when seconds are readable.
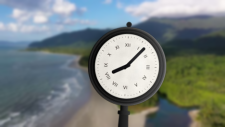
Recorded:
h=8 m=7
